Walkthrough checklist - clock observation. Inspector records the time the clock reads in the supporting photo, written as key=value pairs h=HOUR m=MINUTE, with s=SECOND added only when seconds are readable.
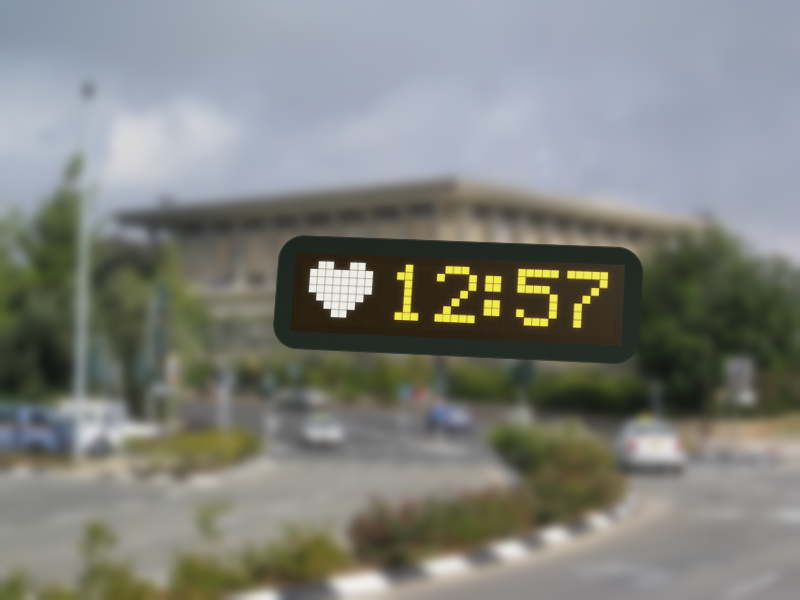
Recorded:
h=12 m=57
